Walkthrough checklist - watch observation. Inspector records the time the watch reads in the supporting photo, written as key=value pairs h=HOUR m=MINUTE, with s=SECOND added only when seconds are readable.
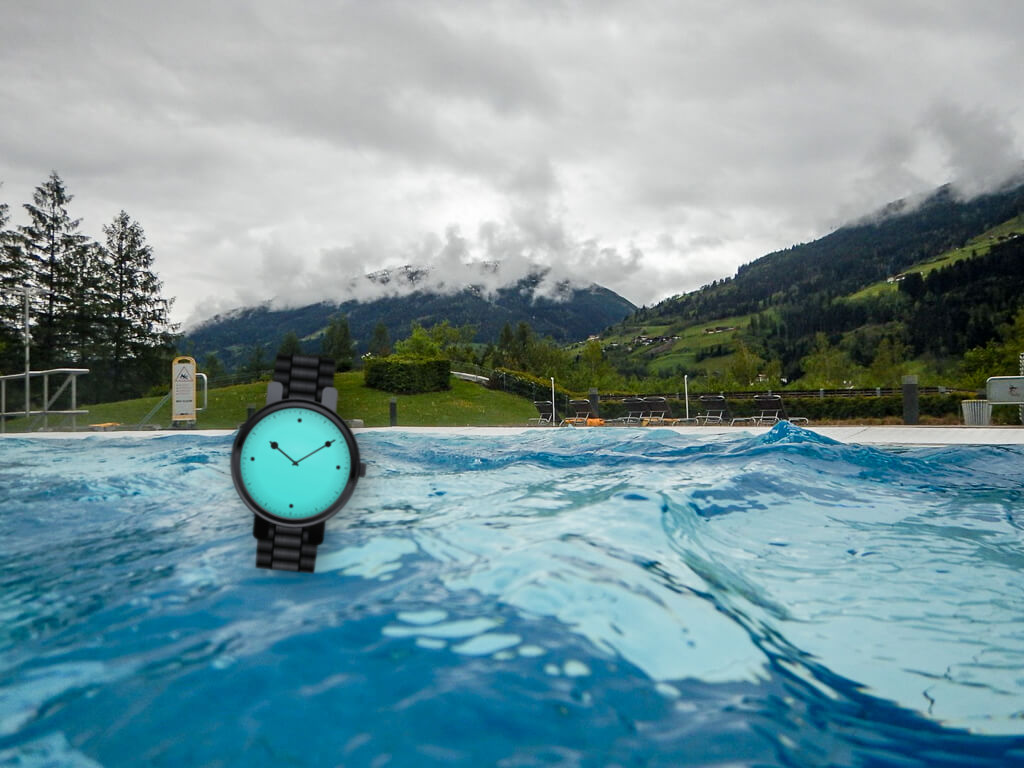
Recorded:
h=10 m=9
